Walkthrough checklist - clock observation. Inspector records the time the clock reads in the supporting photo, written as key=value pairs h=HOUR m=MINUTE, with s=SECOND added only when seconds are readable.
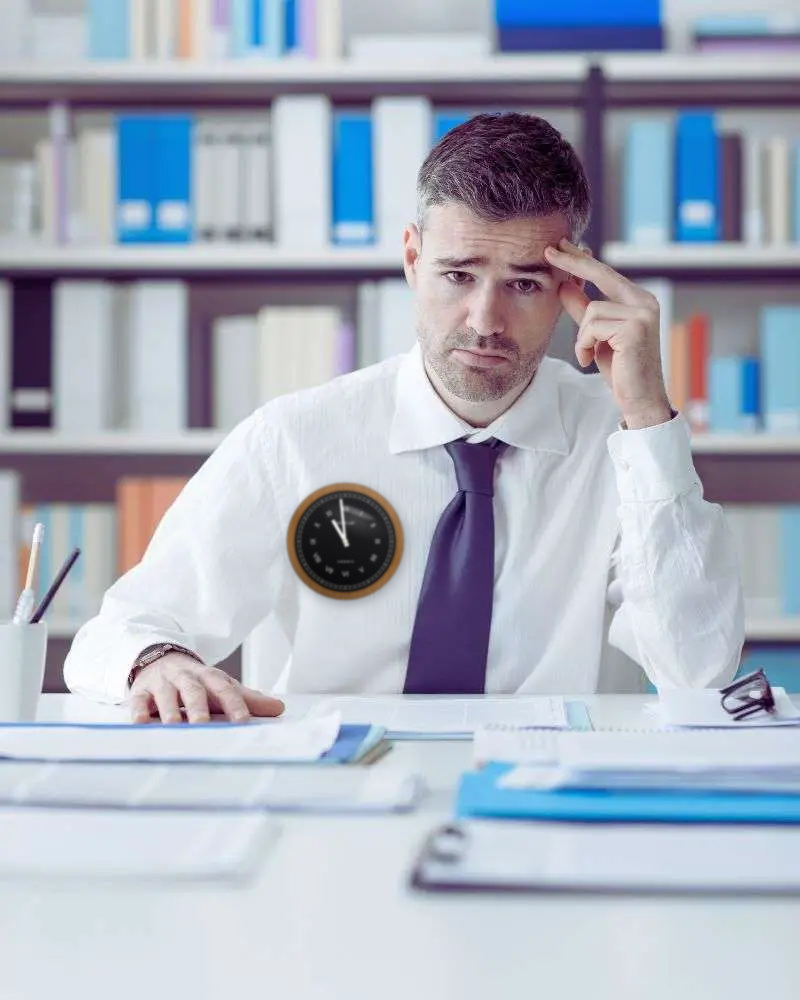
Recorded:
h=10 m=59
